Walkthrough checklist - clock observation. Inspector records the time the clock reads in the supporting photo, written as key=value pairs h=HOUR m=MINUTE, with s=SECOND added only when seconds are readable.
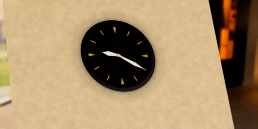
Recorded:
h=9 m=20
